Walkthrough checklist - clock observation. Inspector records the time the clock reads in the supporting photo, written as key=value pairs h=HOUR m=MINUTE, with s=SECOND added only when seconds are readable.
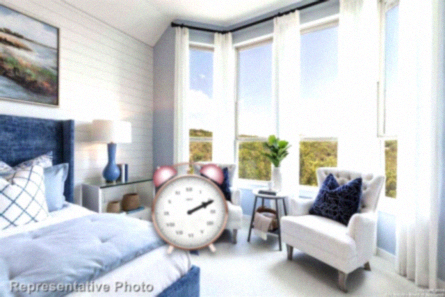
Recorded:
h=2 m=11
